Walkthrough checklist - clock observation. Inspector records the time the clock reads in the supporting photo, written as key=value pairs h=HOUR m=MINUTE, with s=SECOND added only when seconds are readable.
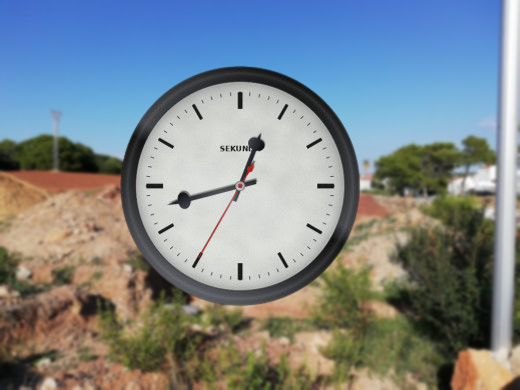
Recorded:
h=12 m=42 s=35
